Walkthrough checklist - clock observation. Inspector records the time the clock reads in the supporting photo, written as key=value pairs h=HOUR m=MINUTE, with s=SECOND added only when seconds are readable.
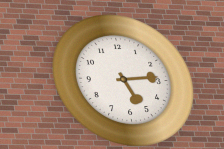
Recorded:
h=5 m=14
